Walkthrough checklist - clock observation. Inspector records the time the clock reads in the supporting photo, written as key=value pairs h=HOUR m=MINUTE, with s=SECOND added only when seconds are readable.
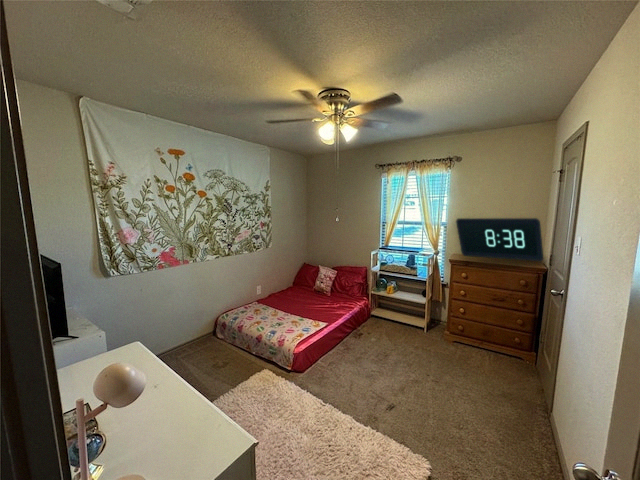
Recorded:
h=8 m=38
